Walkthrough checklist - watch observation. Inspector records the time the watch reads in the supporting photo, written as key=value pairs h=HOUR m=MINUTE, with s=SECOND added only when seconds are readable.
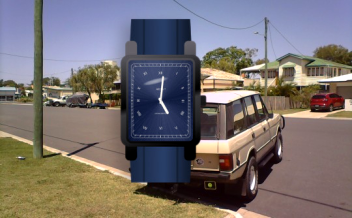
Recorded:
h=5 m=1
